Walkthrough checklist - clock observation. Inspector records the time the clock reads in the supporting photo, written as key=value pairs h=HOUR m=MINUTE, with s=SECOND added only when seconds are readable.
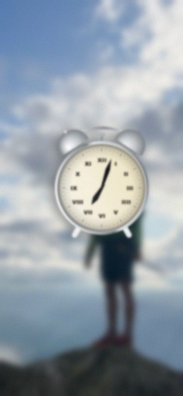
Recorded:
h=7 m=3
